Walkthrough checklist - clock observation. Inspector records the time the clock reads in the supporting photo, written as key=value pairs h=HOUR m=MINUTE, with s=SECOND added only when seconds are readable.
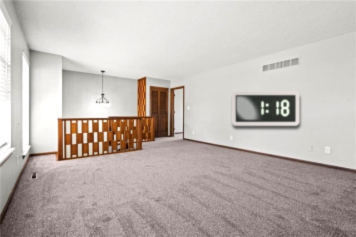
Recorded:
h=1 m=18
